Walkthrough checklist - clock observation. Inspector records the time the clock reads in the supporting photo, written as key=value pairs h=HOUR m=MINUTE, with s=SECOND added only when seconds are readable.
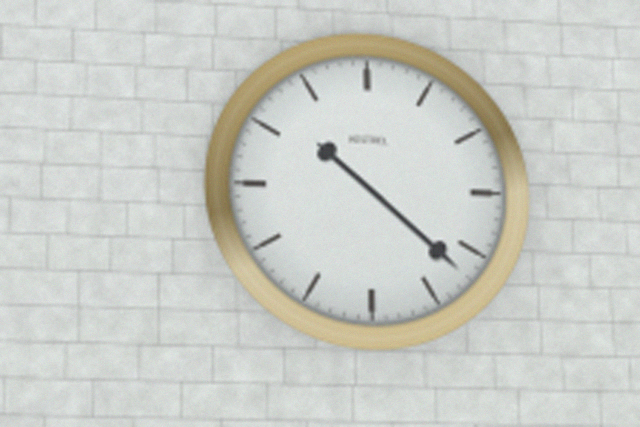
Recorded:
h=10 m=22
